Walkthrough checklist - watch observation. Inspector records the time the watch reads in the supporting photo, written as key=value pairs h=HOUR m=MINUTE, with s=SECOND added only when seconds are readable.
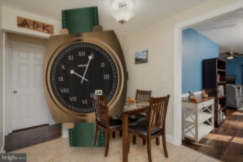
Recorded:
h=10 m=4
